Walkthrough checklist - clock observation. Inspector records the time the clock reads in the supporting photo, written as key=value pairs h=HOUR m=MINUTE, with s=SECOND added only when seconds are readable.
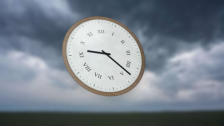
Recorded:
h=9 m=23
